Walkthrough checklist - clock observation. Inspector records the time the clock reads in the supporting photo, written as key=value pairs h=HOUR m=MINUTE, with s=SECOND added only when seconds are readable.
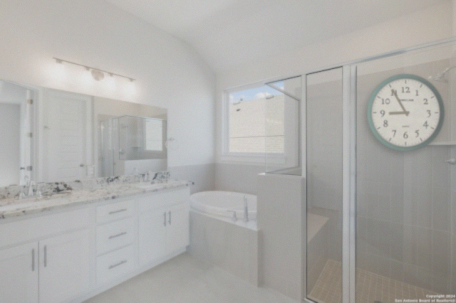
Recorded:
h=8 m=55
